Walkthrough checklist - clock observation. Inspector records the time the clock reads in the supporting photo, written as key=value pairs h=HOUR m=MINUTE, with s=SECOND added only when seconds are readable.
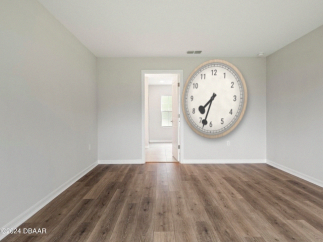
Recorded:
h=7 m=33
